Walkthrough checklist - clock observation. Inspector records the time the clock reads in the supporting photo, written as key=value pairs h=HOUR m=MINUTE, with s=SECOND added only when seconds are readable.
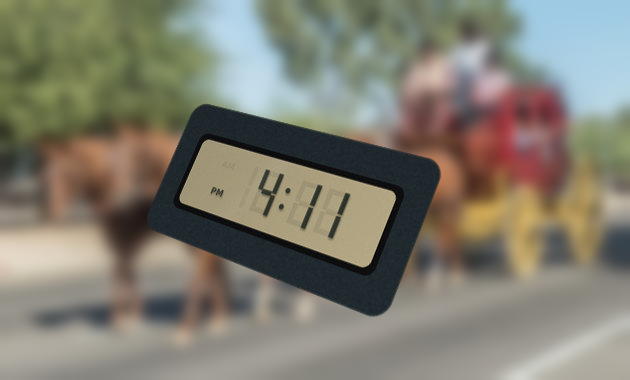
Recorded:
h=4 m=11
